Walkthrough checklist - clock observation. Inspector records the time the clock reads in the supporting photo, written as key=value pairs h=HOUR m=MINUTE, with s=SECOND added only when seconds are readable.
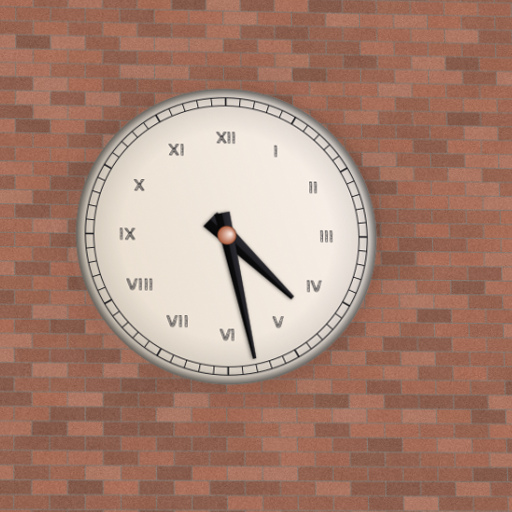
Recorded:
h=4 m=28
